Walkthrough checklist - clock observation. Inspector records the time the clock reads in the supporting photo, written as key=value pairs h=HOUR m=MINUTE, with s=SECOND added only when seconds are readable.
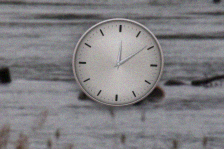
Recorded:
h=12 m=9
